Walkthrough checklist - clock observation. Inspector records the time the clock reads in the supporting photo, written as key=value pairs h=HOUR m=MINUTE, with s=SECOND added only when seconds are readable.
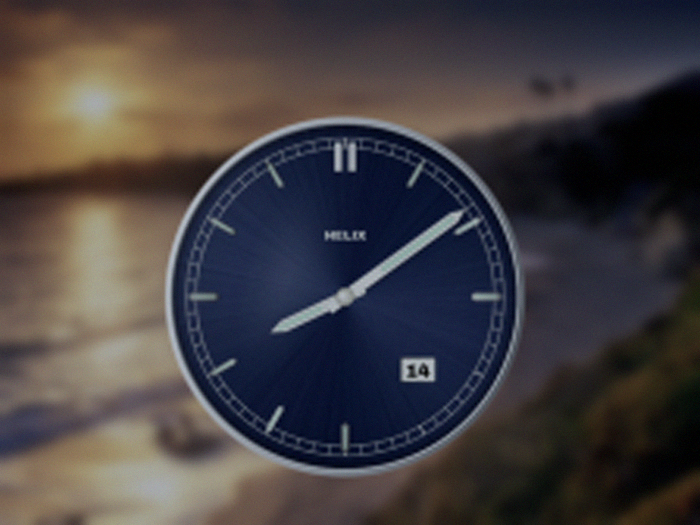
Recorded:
h=8 m=9
